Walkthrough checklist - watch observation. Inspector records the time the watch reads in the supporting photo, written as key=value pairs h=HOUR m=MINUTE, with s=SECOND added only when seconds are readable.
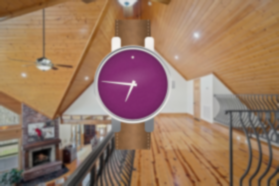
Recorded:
h=6 m=46
